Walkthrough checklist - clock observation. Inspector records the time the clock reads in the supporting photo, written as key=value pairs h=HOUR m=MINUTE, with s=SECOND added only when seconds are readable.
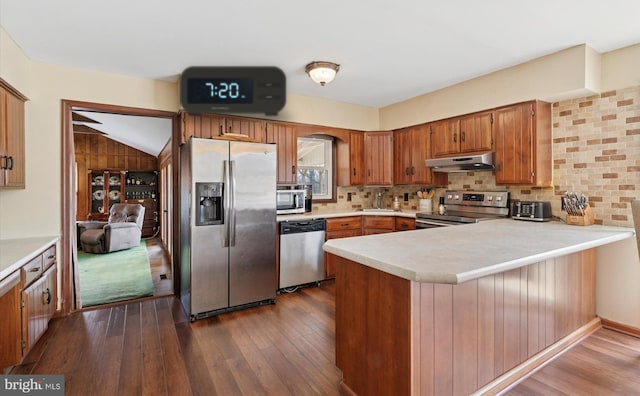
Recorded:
h=7 m=20
